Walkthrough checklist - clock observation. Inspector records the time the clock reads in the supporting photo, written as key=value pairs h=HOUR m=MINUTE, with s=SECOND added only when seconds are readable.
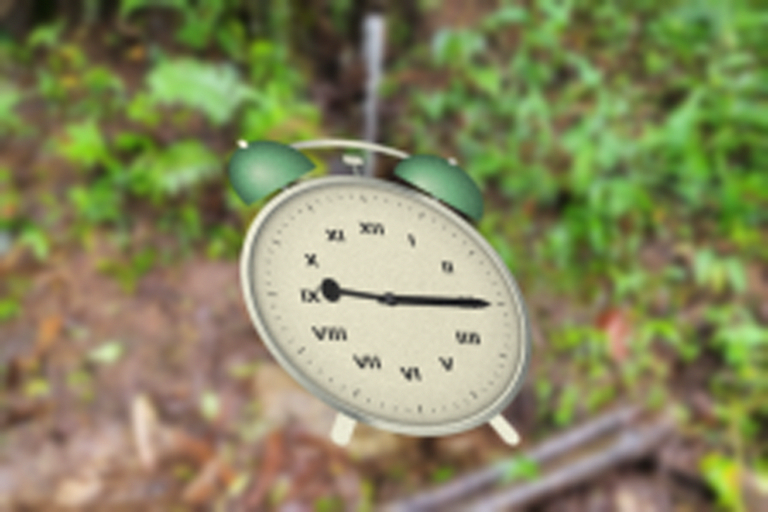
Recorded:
h=9 m=15
